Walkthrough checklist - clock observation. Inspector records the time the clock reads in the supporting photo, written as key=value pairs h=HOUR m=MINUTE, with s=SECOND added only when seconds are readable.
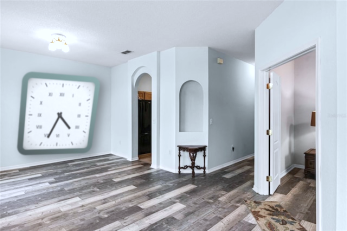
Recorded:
h=4 m=34
